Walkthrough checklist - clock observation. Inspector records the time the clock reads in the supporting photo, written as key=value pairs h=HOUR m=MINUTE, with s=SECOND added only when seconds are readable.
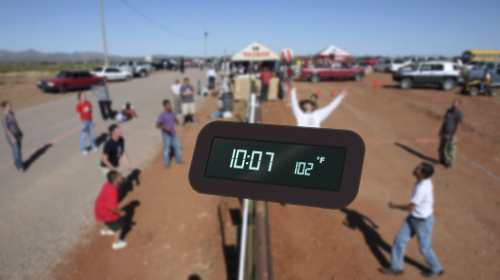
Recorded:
h=10 m=7
